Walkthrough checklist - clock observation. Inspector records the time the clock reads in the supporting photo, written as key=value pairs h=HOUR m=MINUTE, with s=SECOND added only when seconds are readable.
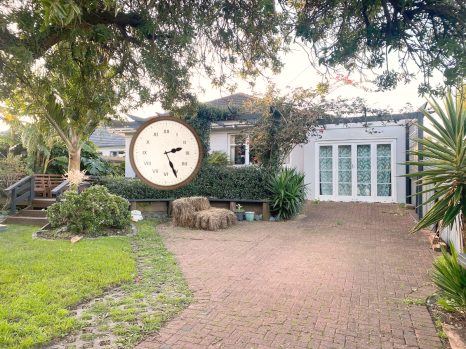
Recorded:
h=2 m=26
